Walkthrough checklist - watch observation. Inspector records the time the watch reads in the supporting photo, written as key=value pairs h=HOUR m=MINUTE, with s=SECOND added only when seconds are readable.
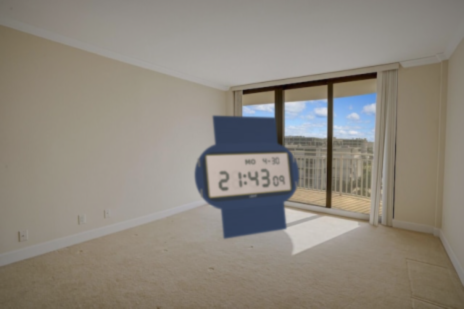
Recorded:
h=21 m=43 s=9
